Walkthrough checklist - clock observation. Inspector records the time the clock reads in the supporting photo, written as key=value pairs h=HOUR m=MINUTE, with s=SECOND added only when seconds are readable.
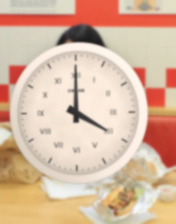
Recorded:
h=4 m=0
